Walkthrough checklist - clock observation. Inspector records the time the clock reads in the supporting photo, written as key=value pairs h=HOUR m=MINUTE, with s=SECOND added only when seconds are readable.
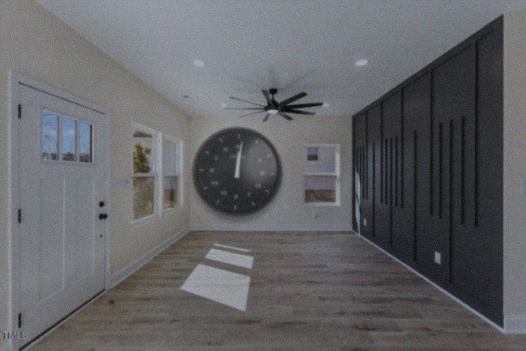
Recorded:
h=12 m=1
